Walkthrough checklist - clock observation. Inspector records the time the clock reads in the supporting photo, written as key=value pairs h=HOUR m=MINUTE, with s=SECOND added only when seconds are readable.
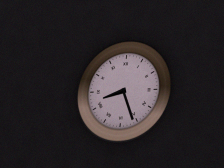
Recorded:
h=8 m=26
